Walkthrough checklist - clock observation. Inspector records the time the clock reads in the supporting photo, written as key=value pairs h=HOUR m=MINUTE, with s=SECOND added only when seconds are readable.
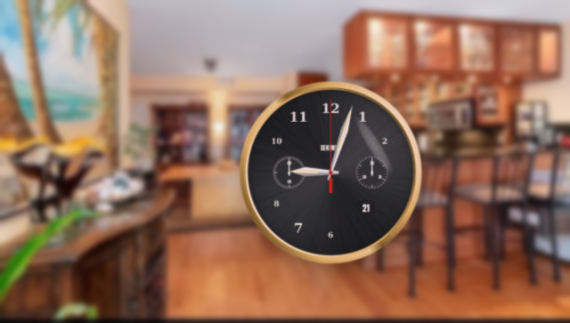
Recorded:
h=9 m=3
